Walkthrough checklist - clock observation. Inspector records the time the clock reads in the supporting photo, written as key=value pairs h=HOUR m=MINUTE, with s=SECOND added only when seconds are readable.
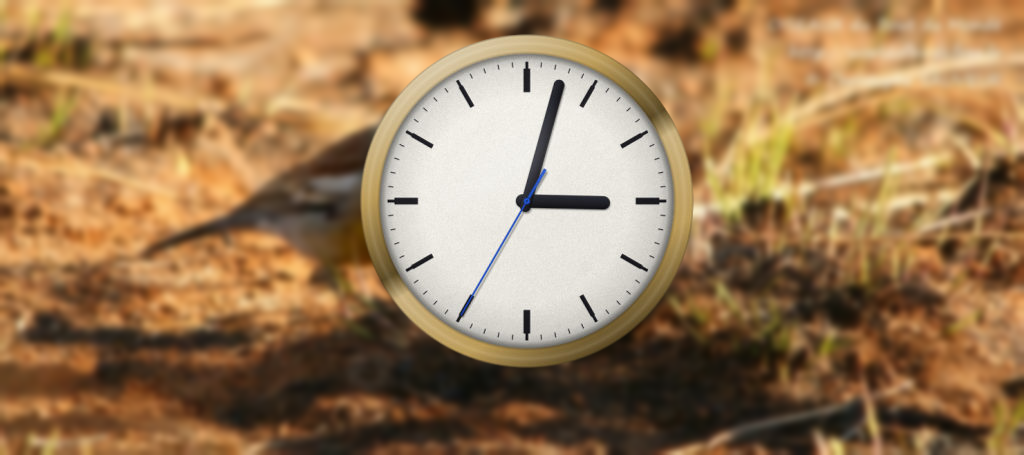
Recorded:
h=3 m=2 s=35
